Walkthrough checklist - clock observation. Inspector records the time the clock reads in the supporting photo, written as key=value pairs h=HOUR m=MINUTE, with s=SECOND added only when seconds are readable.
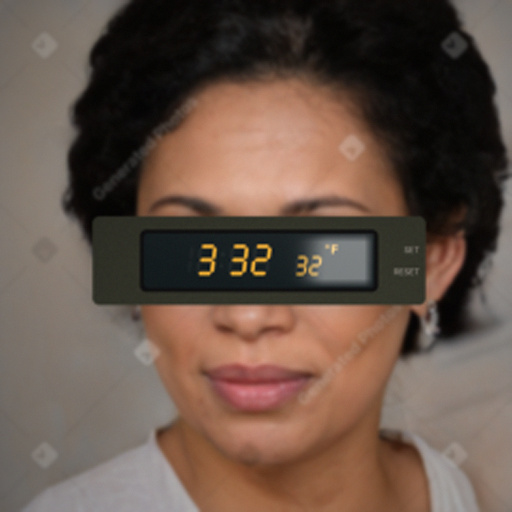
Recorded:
h=3 m=32
